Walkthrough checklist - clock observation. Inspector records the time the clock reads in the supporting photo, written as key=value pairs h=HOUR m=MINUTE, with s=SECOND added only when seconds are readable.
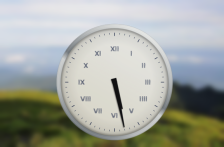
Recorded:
h=5 m=28
